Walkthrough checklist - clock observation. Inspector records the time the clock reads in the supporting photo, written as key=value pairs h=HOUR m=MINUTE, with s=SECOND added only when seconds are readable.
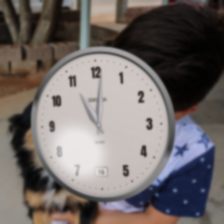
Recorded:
h=11 m=1
